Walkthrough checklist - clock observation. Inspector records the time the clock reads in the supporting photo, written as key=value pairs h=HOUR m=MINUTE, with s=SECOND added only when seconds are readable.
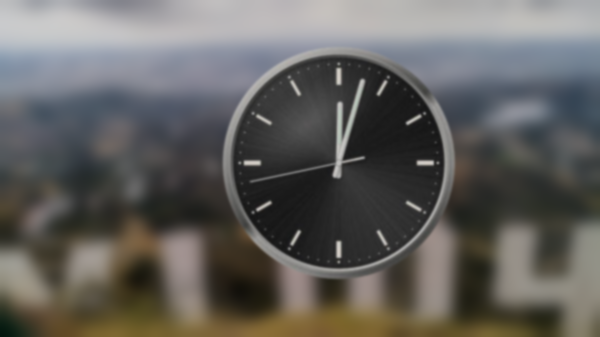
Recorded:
h=12 m=2 s=43
